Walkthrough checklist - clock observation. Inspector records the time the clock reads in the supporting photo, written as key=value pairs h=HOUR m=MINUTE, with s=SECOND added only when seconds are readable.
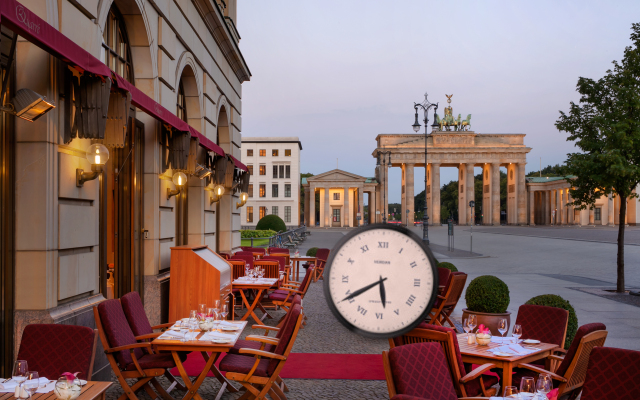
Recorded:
h=5 m=40
